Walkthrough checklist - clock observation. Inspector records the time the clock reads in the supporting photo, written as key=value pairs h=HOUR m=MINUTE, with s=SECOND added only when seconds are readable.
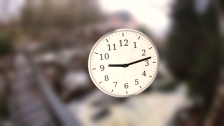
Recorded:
h=9 m=13
